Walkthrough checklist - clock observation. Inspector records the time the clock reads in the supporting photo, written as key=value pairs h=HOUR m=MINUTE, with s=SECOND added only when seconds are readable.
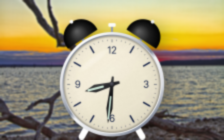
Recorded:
h=8 m=31
